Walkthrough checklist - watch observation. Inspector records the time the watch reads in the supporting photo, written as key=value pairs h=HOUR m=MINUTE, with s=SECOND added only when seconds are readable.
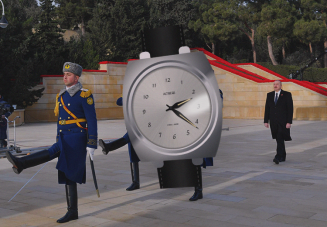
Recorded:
h=2 m=22
